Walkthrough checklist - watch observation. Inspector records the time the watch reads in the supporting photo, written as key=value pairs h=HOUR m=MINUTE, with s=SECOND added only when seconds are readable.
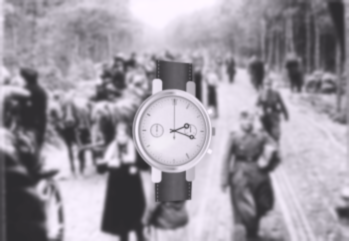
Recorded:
h=2 m=18
